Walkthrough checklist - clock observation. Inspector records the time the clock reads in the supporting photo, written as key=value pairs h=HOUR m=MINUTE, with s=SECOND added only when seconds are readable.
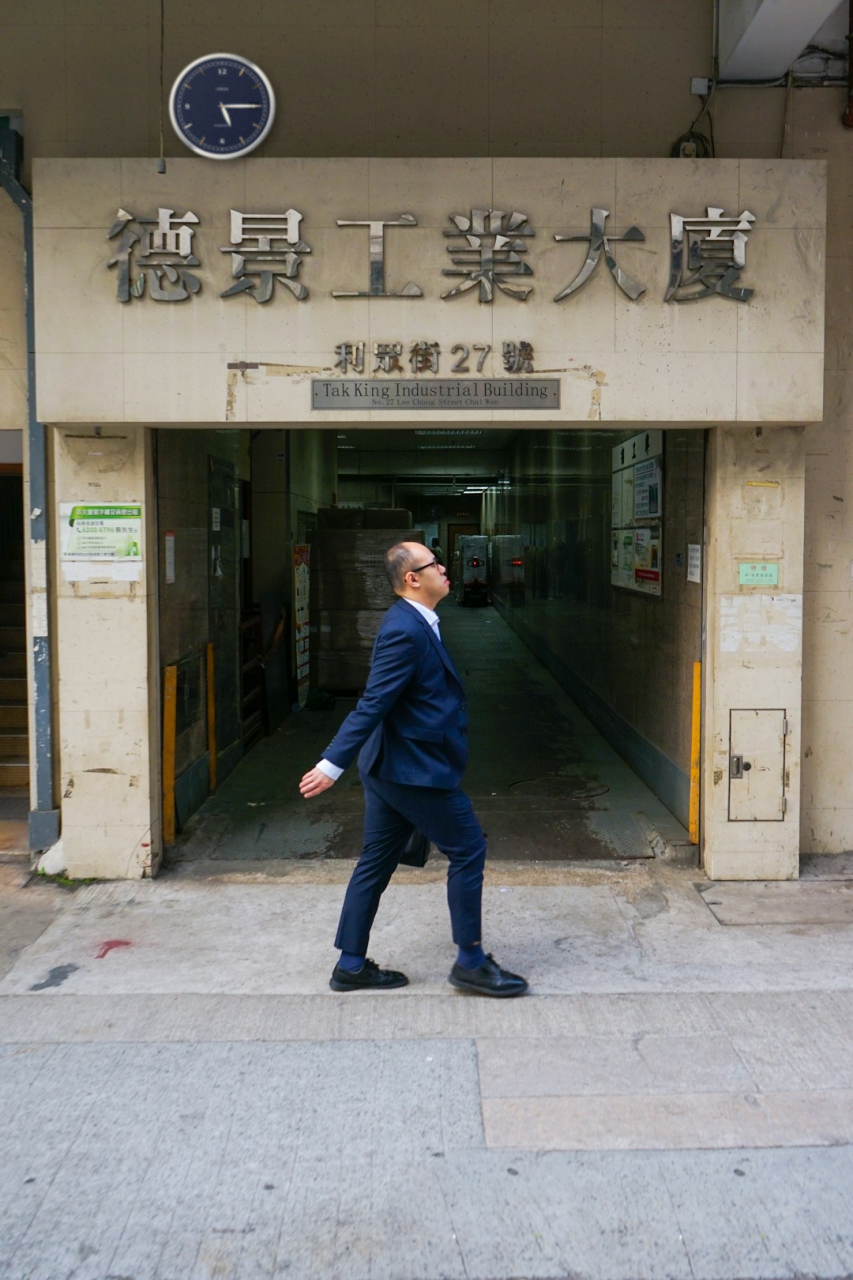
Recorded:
h=5 m=15
